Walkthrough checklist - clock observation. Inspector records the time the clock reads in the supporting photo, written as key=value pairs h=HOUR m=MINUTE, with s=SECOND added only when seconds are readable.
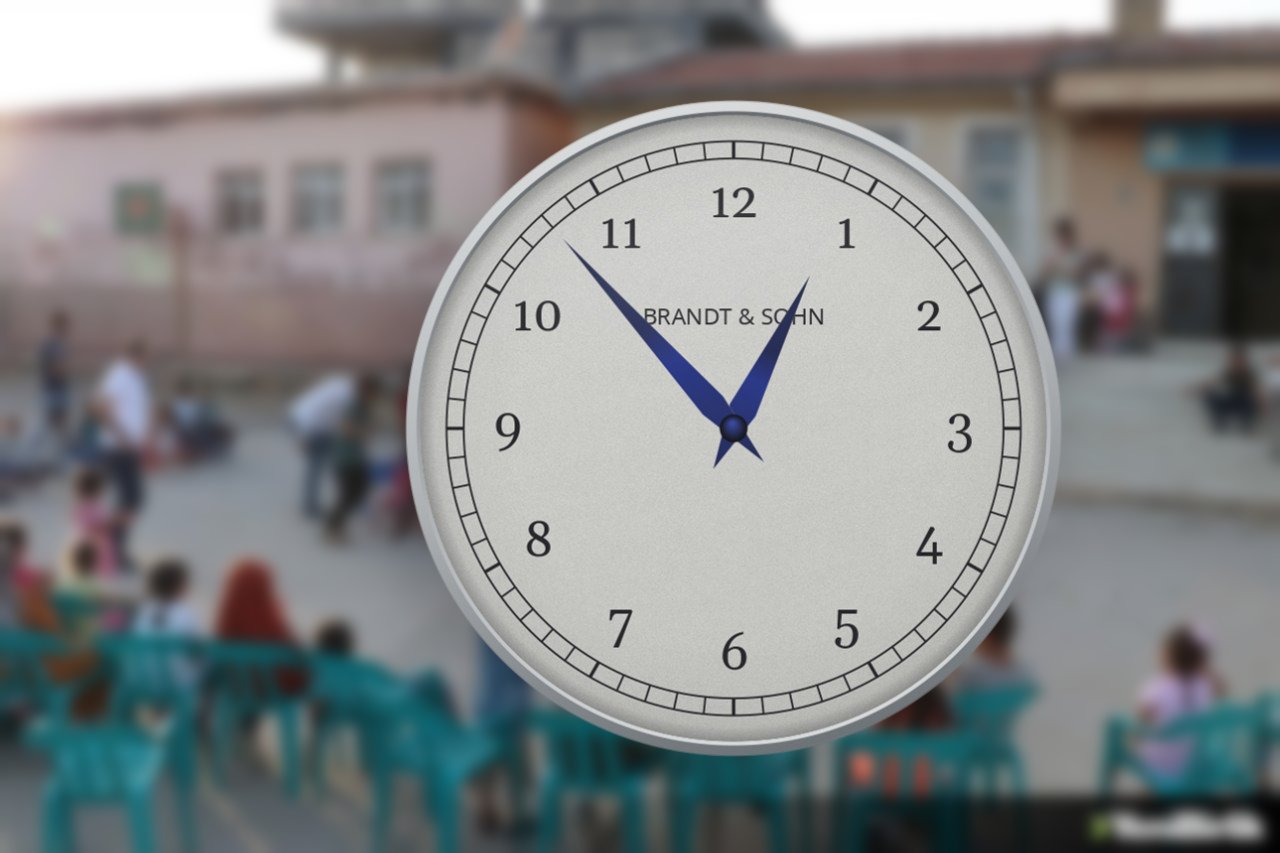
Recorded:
h=12 m=53
